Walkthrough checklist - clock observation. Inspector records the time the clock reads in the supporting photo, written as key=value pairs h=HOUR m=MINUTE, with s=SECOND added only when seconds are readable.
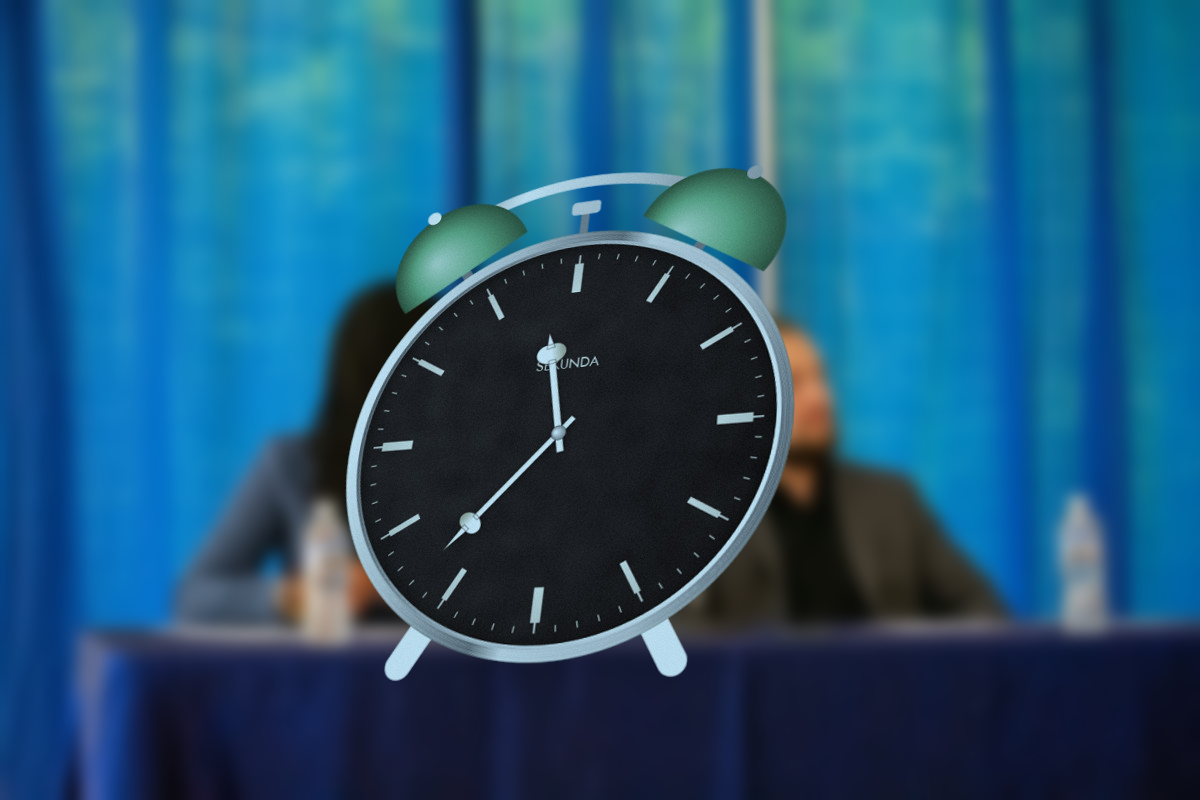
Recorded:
h=11 m=37
